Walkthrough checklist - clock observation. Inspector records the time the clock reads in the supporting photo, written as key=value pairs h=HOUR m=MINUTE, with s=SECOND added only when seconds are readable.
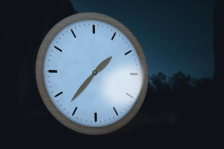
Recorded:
h=1 m=37
